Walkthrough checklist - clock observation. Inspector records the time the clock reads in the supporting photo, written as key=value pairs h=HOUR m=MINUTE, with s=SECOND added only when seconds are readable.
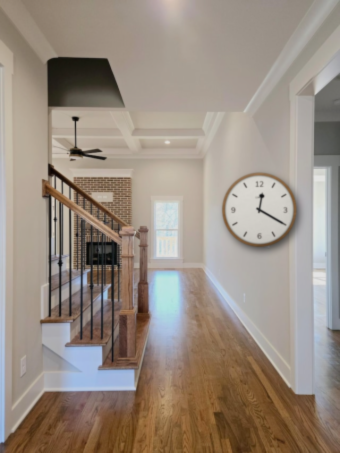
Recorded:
h=12 m=20
